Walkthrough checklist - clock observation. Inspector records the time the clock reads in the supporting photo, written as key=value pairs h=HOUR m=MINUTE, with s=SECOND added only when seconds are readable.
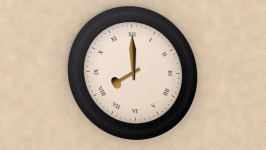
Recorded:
h=8 m=0
